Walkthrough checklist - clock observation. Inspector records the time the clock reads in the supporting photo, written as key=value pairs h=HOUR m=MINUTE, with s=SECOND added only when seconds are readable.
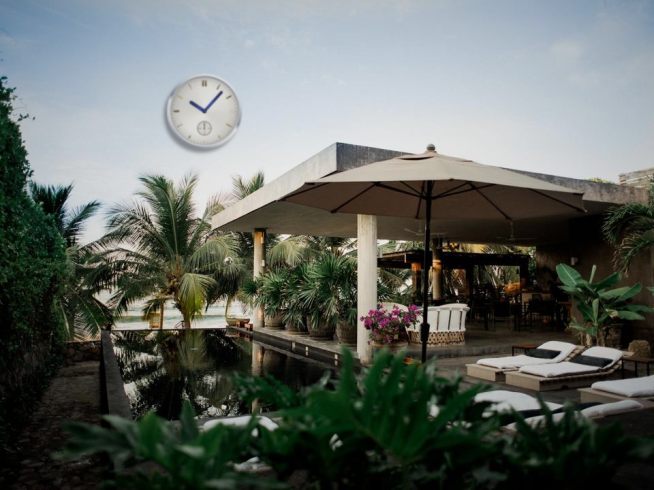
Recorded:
h=10 m=7
